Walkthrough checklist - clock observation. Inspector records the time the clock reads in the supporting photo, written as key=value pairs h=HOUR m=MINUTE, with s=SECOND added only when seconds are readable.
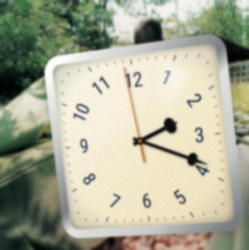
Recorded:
h=2 m=18 s=59
